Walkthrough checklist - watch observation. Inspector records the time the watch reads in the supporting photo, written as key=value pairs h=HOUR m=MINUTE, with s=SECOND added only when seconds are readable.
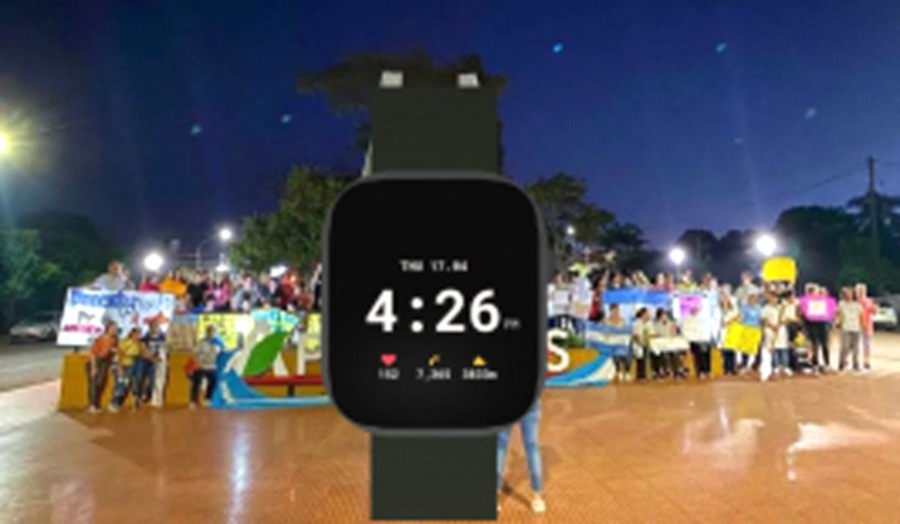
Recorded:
h=4 m=26
